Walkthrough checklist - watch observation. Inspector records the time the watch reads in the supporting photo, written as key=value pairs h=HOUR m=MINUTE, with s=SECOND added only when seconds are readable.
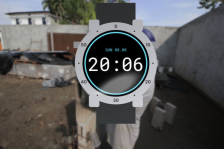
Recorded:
h=20 m=6
